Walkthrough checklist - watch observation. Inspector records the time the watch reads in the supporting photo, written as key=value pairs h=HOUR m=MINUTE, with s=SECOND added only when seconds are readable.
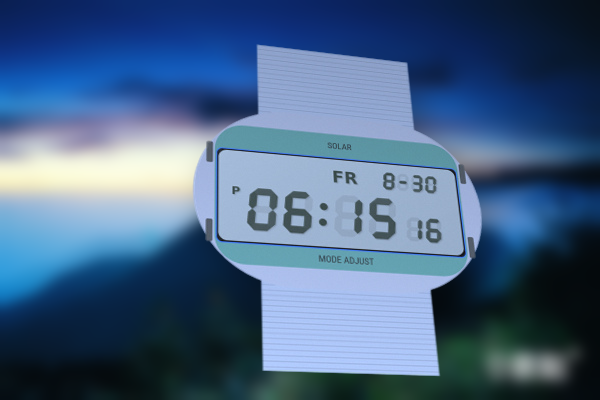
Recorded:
h=6 m=15 s=16
